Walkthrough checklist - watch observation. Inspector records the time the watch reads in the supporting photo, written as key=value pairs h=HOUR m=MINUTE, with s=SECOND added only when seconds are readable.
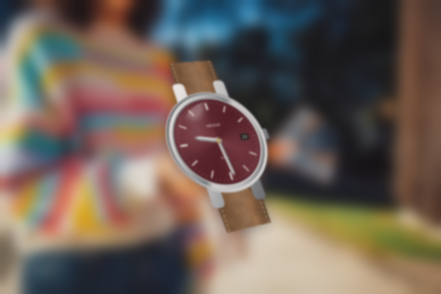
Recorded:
h=9 m=29
